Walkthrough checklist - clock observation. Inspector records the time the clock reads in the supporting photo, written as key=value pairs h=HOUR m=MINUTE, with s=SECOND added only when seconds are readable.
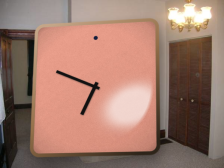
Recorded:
h=6 m=49
